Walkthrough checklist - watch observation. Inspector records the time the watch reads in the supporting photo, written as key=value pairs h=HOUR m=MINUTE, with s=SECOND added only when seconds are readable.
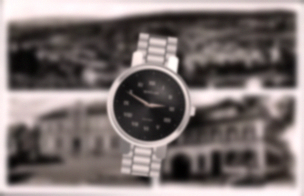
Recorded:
h=2 m=49
